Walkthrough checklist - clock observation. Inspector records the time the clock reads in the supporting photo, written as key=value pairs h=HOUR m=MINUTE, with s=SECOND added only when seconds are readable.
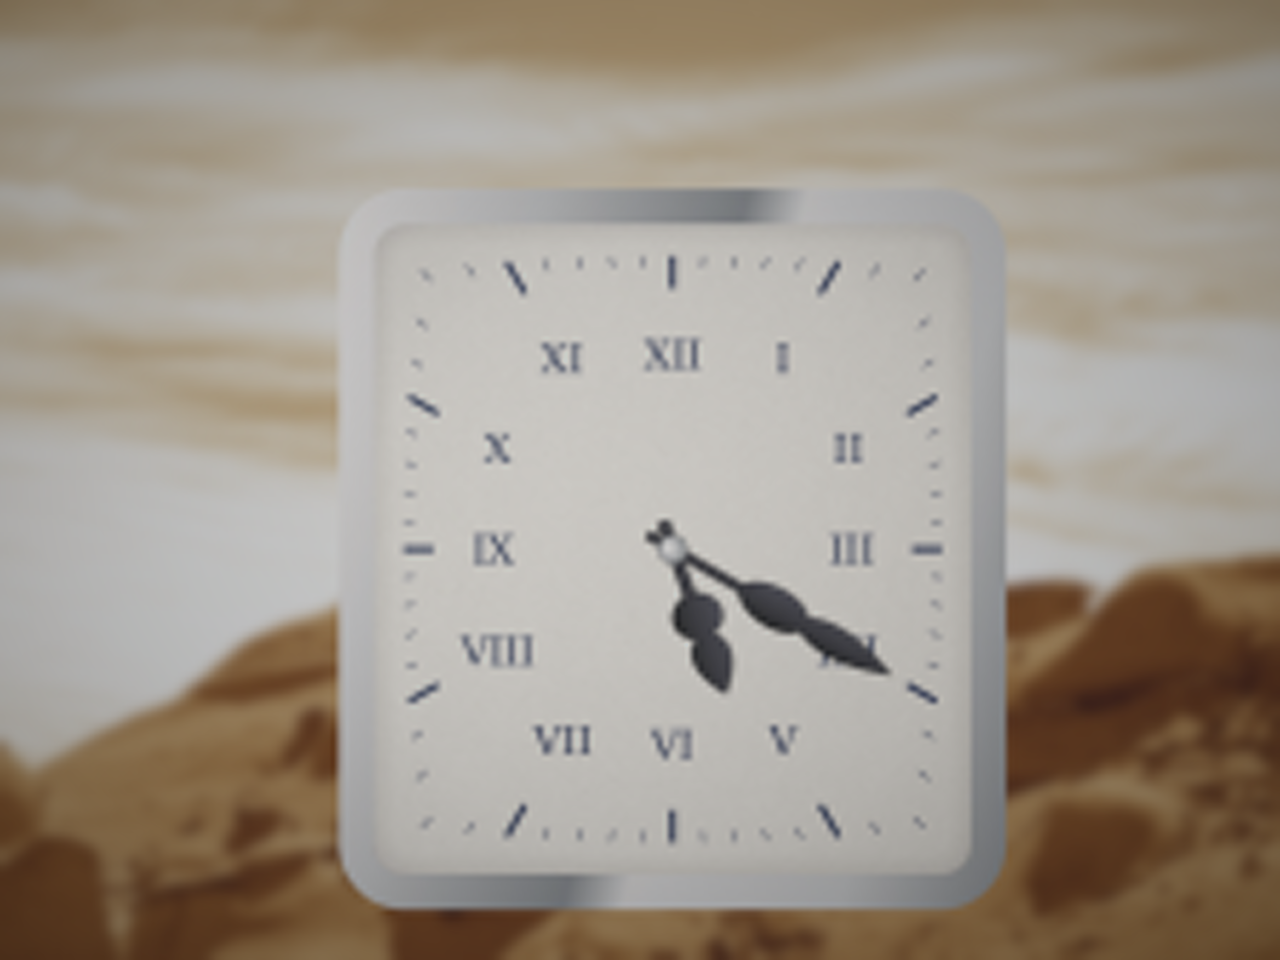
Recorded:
h=5 m=20
